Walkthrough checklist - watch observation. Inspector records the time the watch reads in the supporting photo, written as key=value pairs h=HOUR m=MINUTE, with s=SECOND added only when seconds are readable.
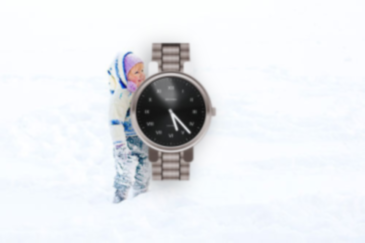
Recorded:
h=5 m=23
